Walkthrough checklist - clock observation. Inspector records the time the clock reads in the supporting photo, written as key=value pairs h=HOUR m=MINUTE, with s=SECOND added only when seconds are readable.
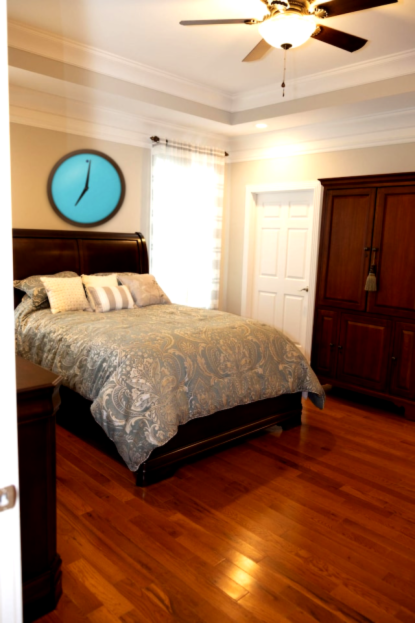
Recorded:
h=7 m=1
